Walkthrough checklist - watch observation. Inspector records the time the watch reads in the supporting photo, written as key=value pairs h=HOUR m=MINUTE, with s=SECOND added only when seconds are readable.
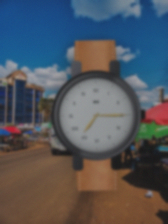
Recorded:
h=7 m=15
